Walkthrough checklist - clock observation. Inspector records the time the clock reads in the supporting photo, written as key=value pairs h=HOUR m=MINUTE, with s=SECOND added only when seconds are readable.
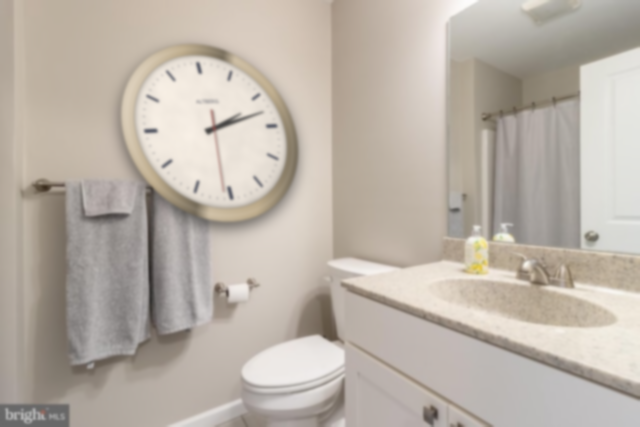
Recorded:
h=2 m=12 s=31
